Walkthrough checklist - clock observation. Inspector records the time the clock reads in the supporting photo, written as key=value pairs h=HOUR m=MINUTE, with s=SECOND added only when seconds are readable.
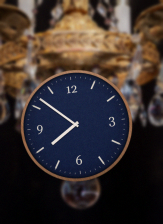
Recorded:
h=7 m=52
